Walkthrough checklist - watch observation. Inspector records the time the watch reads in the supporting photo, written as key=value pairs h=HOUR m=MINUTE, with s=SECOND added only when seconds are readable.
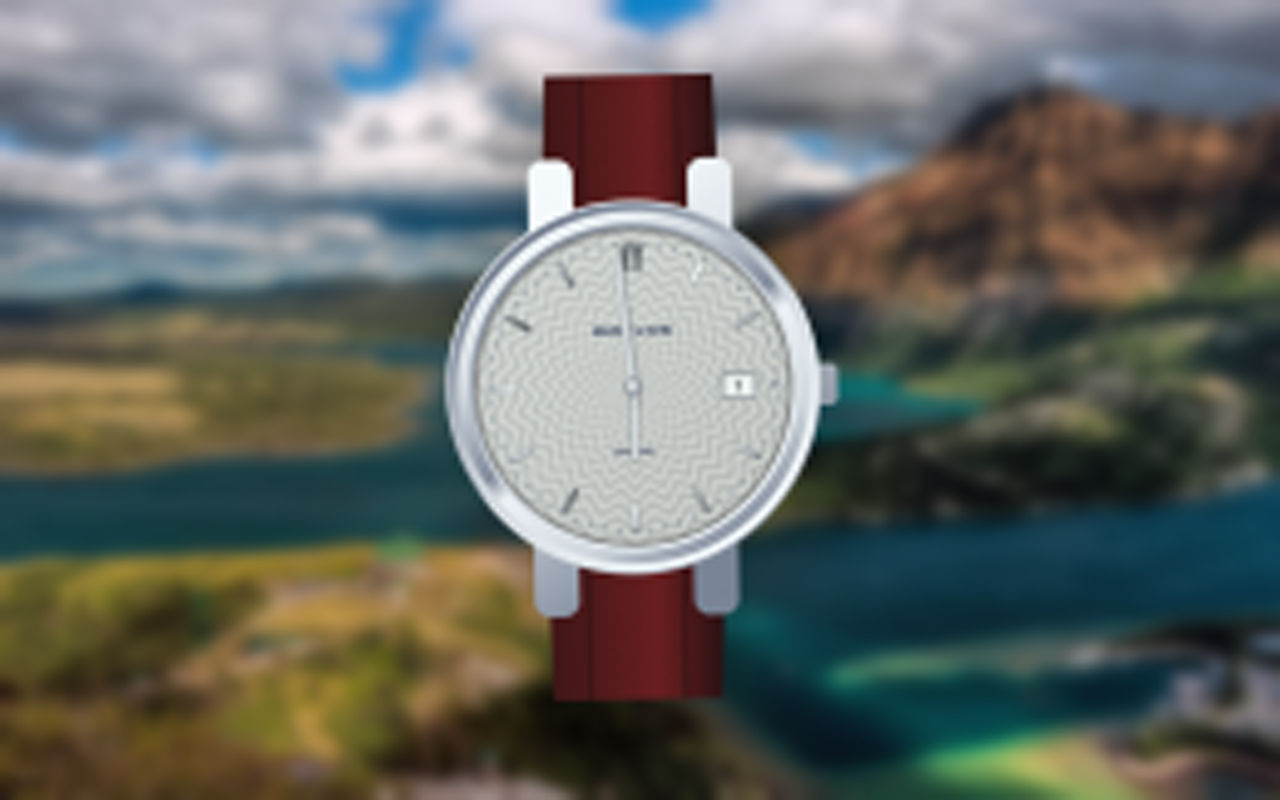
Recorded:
h=5 m=59
